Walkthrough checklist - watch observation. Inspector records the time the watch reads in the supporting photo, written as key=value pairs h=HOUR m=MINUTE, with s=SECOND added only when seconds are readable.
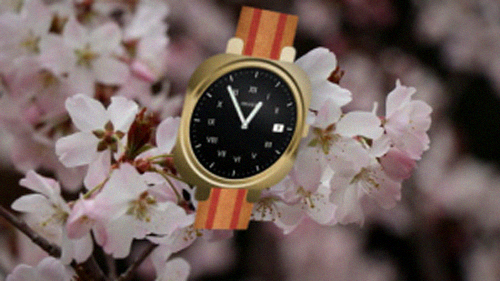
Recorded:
h=12 m=54
